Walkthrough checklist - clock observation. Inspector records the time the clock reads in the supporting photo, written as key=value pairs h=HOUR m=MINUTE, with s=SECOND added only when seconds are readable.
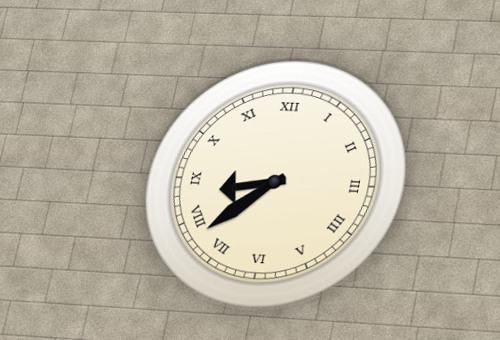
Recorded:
h=8 m=38
